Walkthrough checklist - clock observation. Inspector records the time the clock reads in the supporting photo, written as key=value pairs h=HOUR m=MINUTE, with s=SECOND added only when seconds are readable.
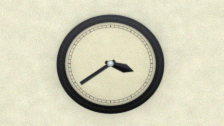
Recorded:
h=3 m=39
